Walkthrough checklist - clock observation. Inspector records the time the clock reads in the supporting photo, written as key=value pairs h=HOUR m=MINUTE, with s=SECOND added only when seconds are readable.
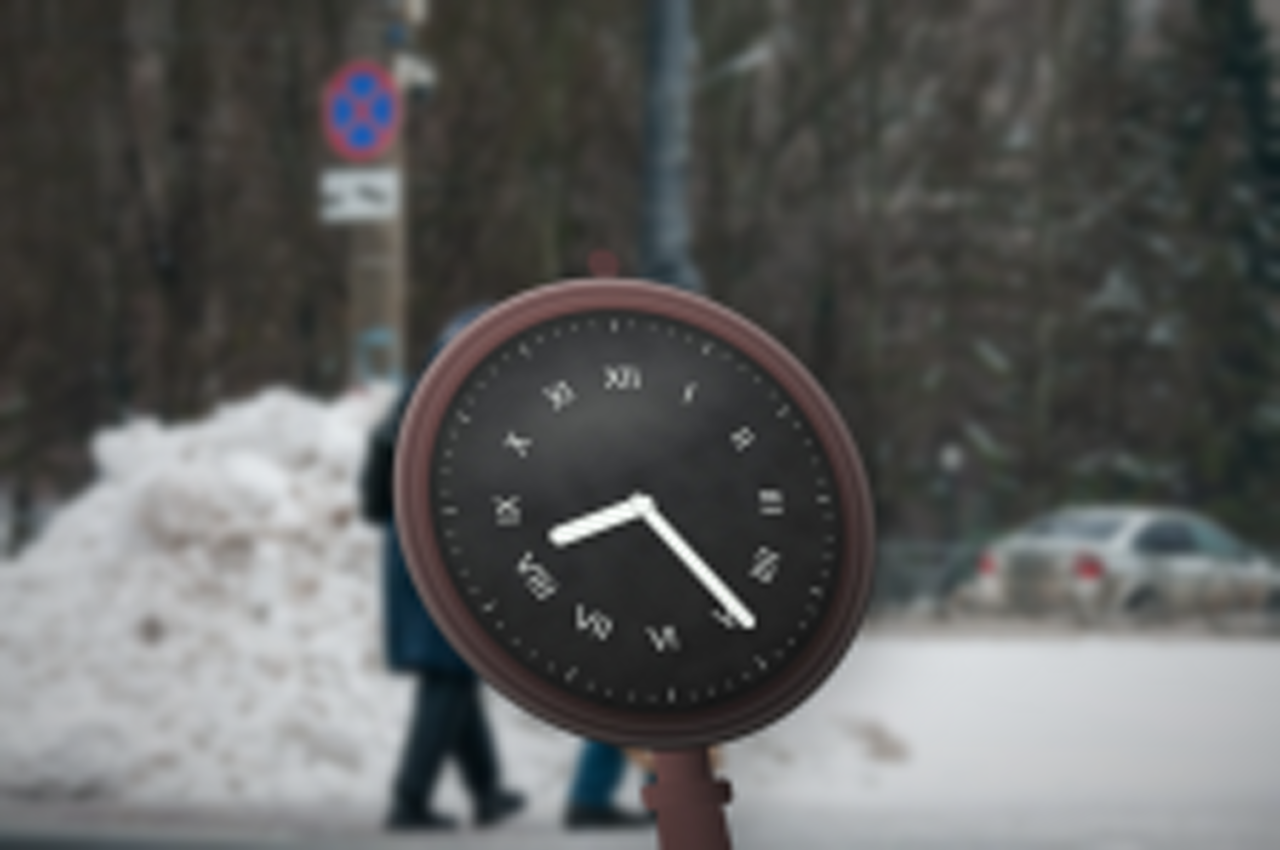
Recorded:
h=8 m=24
